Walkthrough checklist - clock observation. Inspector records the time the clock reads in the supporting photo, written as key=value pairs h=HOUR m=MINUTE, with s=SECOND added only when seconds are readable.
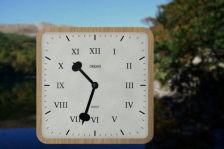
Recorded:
h=10 m=33
